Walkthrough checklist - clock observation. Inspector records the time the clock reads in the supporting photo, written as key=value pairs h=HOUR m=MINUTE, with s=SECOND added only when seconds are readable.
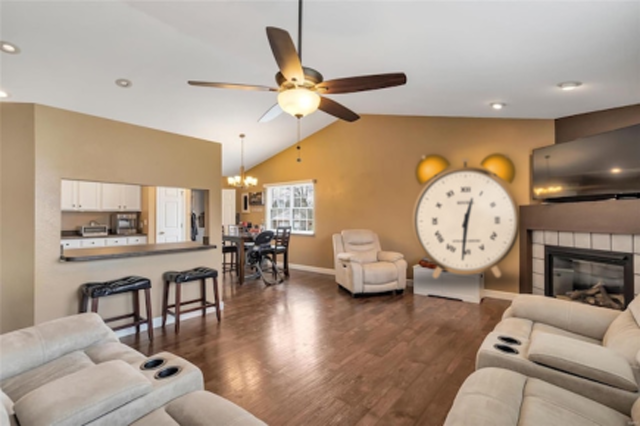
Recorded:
h=12 m=31
